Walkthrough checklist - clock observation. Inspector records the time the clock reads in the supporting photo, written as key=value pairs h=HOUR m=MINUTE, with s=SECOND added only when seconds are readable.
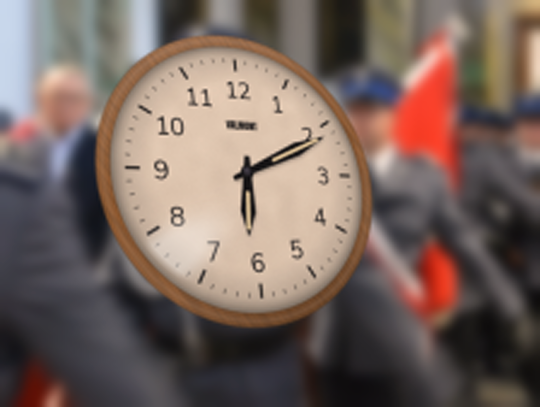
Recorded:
h=6 m=11
